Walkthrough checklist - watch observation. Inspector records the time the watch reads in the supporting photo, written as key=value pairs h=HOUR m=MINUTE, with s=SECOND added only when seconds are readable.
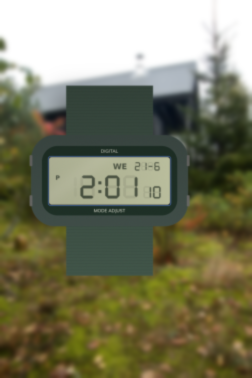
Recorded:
h=2 m=1 s=10
